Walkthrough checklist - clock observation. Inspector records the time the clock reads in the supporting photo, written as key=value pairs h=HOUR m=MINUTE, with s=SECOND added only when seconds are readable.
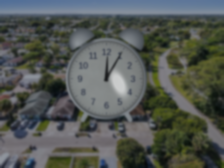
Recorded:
h=12 m=5
